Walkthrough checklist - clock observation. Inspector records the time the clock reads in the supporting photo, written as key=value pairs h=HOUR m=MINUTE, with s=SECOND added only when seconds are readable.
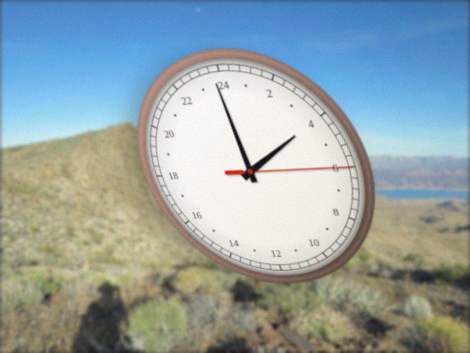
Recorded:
h=3 m=59 s=15
